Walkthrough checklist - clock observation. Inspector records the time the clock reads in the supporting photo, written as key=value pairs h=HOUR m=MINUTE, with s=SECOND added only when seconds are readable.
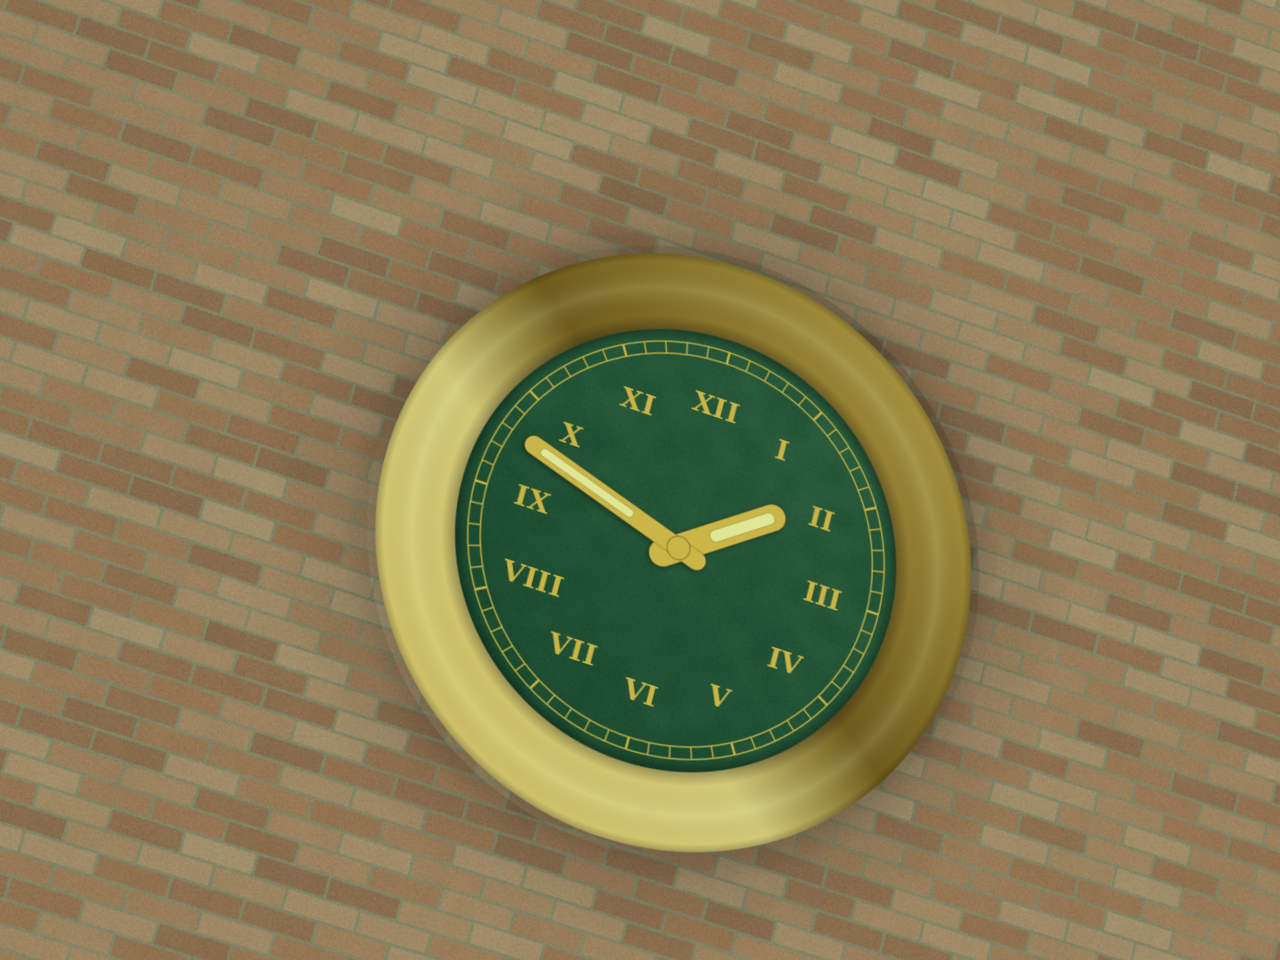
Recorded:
h=1 m=48
